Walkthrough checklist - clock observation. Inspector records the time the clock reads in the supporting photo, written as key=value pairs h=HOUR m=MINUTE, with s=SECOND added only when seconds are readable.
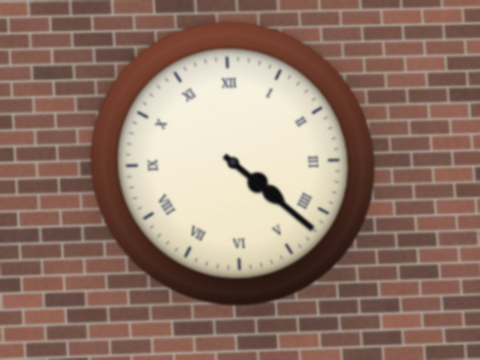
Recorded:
h=4 m=22
